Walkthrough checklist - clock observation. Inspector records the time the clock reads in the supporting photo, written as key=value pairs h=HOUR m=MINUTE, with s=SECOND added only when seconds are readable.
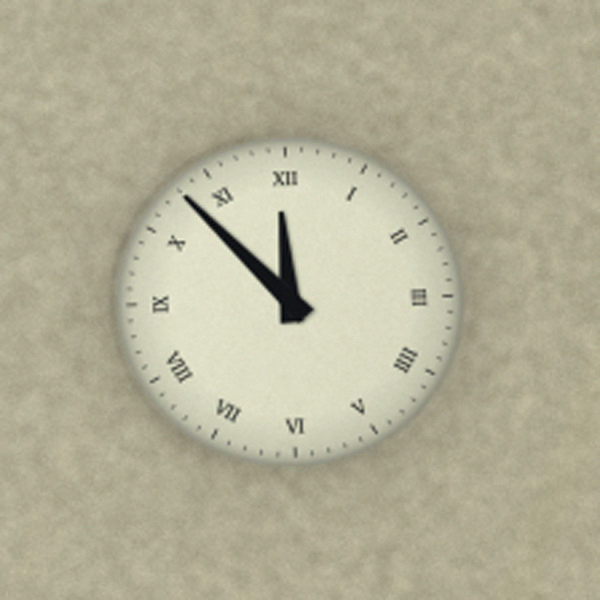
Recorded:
h=11 m=53
